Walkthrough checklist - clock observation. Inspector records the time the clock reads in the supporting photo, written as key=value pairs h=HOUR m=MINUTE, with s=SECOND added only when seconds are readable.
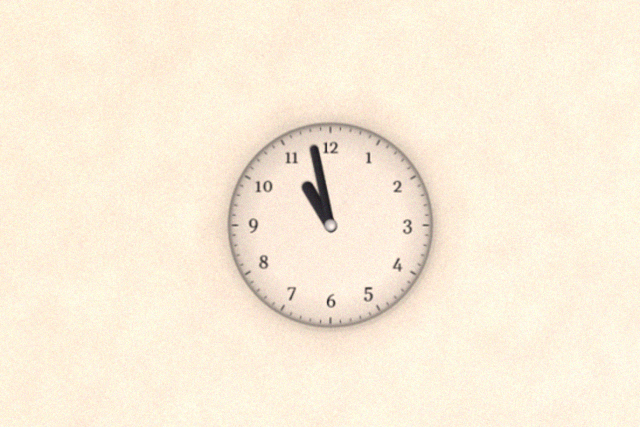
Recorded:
h=10 m=58
